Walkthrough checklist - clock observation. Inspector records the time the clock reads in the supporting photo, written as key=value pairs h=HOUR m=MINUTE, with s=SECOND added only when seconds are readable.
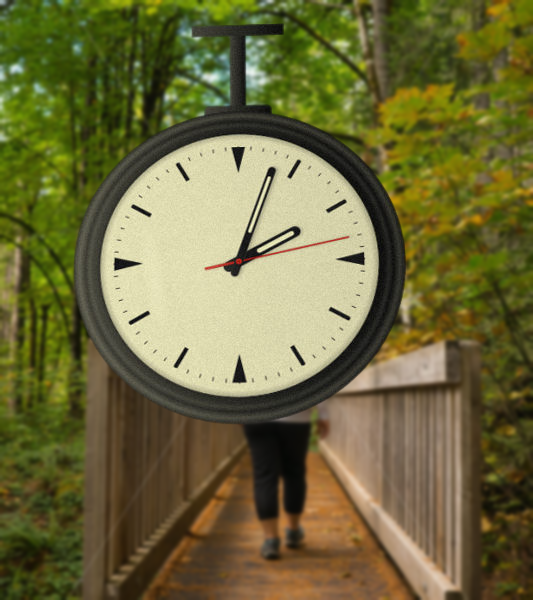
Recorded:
h=2 m=3 s=13
